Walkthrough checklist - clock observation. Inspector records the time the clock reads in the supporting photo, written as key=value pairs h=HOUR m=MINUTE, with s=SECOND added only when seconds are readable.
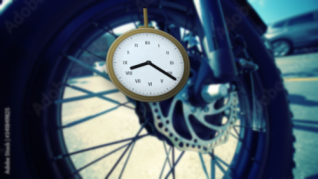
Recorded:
h=8 m=21
